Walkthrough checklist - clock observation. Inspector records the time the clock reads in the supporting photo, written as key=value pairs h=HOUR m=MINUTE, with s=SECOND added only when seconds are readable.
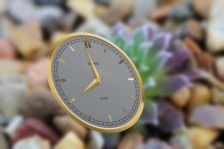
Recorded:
h=7 m=59
